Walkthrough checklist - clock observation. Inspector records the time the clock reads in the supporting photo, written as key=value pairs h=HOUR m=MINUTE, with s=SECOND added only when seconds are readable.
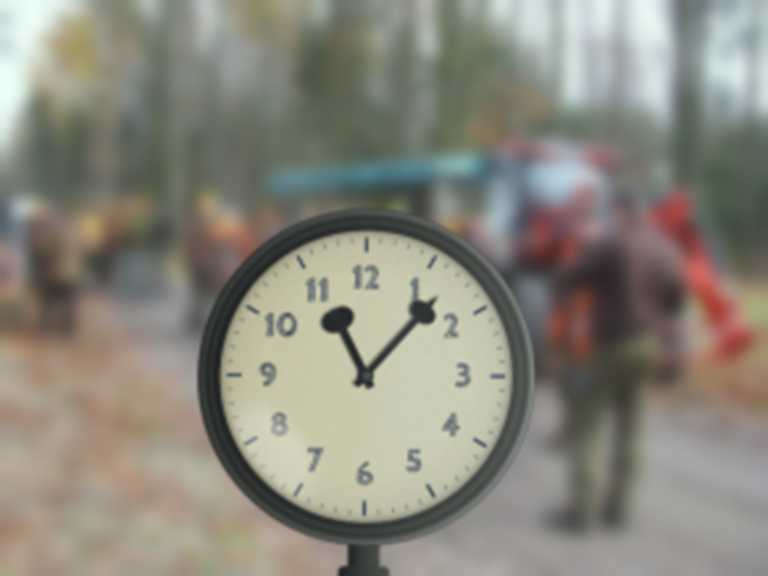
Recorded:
h=11 m=7
